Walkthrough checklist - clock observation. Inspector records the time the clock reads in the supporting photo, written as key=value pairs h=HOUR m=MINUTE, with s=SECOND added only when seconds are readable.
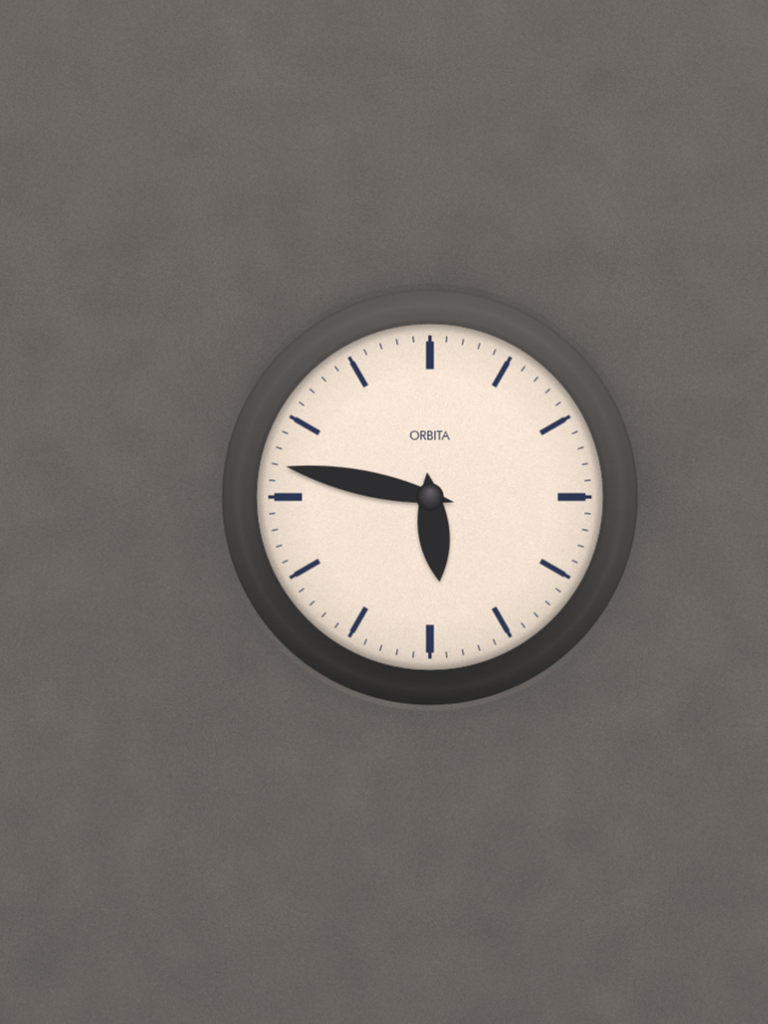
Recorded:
h=5 m=47
